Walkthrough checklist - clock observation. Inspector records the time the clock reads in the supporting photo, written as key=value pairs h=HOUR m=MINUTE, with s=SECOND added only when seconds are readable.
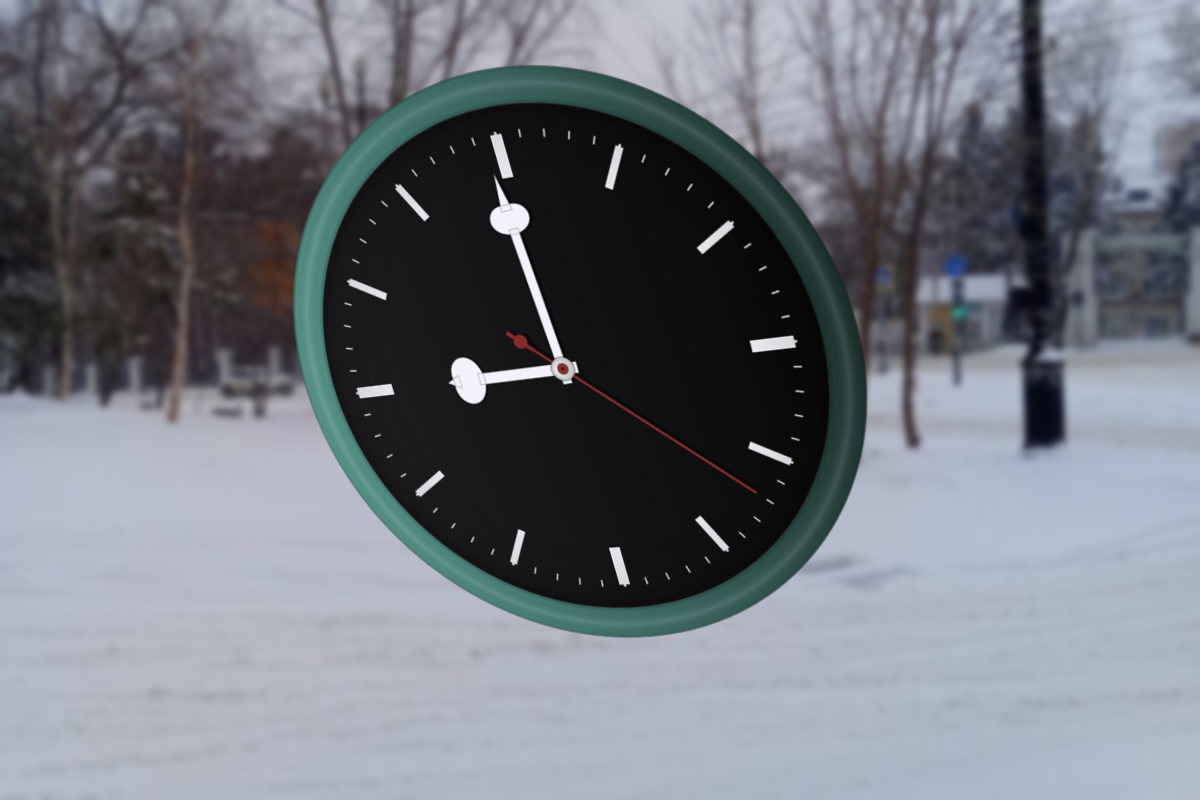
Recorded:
h=8 m=59 s=22
